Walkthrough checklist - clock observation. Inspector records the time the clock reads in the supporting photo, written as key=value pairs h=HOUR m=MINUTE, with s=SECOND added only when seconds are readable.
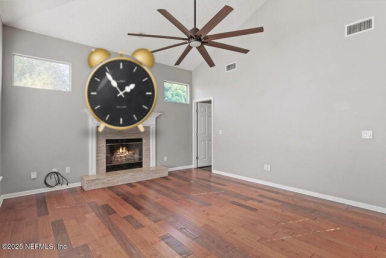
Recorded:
h=1 m=54
